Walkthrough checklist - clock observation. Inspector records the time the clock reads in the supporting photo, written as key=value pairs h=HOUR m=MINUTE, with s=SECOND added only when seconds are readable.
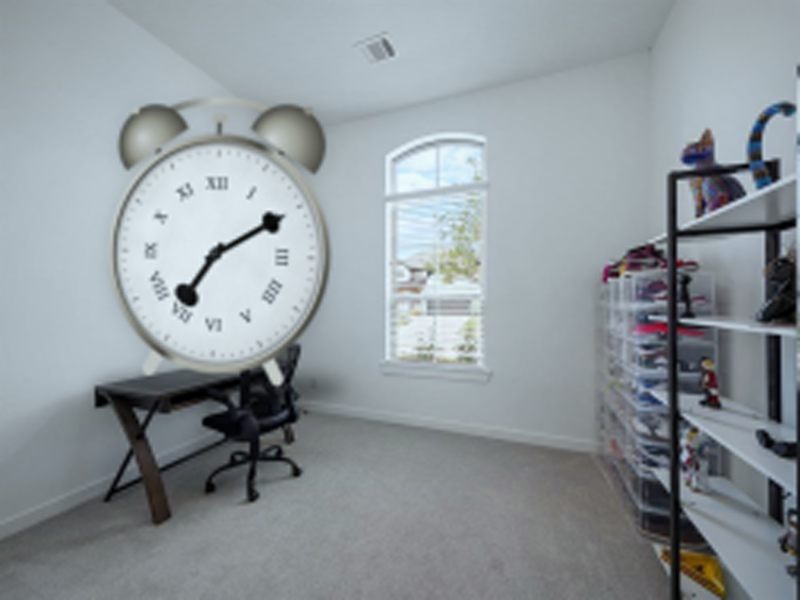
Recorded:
h=7 m=10
